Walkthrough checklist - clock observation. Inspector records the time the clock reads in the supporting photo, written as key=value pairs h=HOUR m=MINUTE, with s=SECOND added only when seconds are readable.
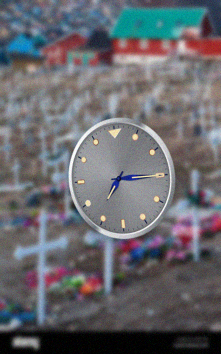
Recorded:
h=7 m=15
